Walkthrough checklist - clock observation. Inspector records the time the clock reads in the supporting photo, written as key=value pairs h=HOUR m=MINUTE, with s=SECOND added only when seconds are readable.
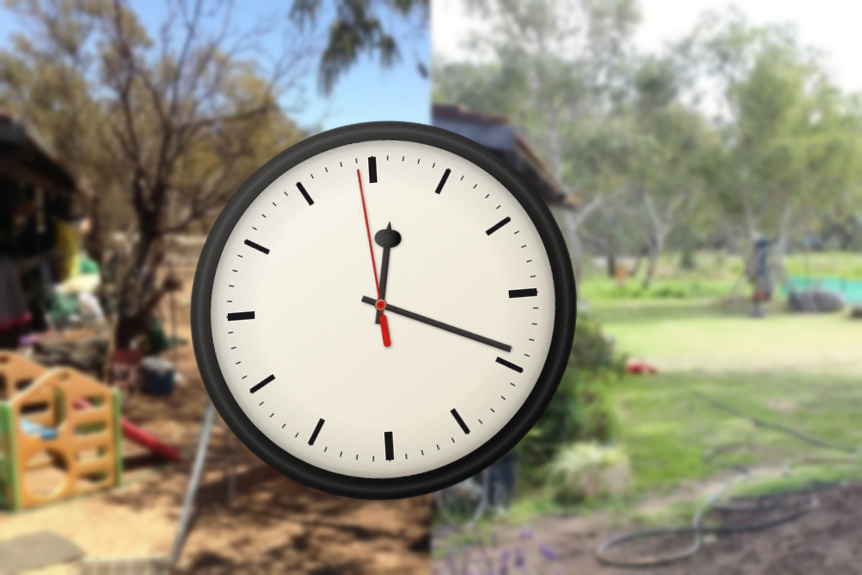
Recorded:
h=12 m=18 s=59
